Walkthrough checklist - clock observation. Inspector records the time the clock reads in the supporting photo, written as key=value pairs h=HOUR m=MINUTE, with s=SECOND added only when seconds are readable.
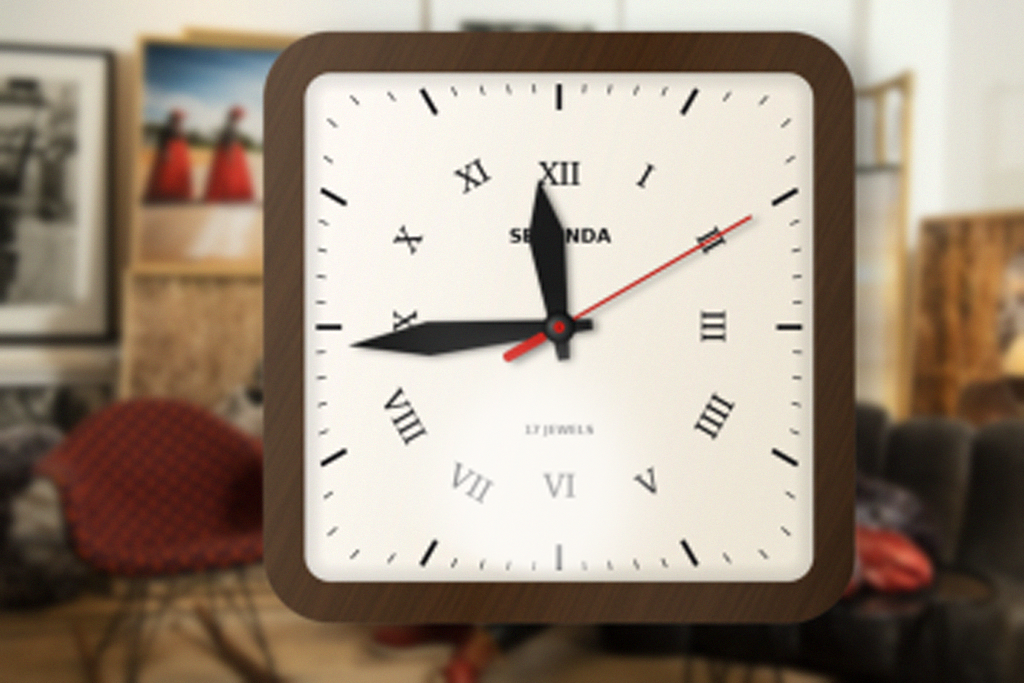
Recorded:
h=11 m=44 s=10
